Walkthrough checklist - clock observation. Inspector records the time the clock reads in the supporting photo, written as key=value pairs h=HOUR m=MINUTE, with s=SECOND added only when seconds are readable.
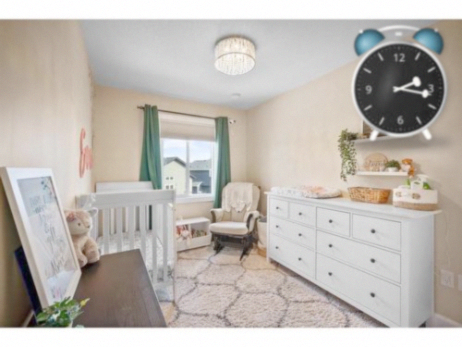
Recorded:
h=2 m=17
